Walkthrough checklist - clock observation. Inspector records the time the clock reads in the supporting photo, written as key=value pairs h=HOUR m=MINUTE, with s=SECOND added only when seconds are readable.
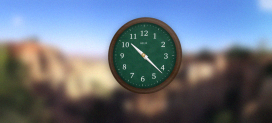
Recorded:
h=10 m=22
